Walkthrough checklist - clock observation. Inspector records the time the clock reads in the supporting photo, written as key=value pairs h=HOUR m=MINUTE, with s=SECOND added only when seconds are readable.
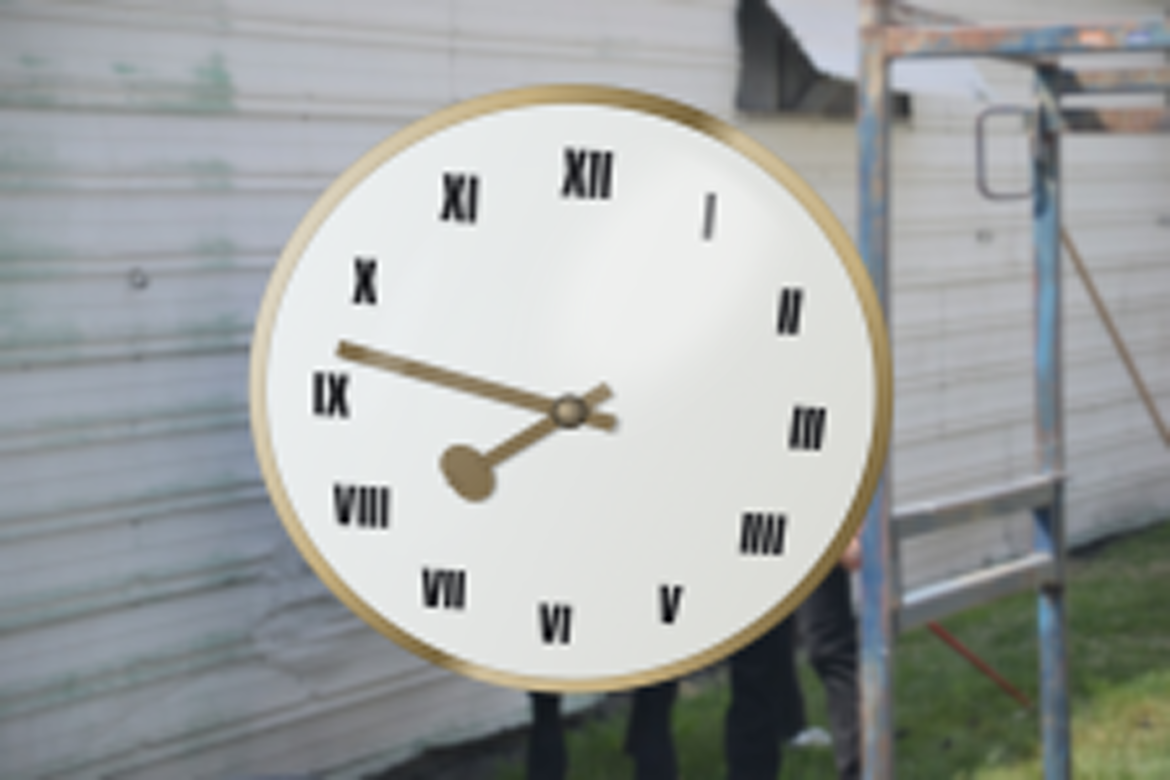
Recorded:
h=7 m=47
